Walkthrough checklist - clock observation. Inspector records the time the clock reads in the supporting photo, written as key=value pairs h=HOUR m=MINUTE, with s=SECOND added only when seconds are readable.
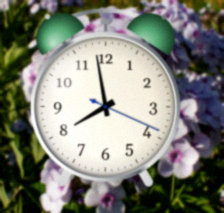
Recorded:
h=7 m=58 s=19
